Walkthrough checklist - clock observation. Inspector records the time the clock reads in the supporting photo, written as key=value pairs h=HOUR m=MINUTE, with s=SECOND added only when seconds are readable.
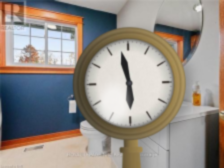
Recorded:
h=5 m=58
